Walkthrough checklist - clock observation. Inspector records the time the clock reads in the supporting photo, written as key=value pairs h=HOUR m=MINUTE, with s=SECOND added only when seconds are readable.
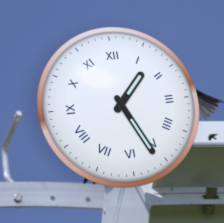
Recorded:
h=1 m=26
